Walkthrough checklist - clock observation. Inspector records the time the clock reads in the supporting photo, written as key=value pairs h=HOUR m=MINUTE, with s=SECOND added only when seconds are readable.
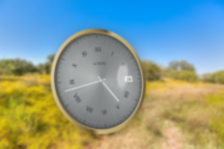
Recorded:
h=4 m=43
